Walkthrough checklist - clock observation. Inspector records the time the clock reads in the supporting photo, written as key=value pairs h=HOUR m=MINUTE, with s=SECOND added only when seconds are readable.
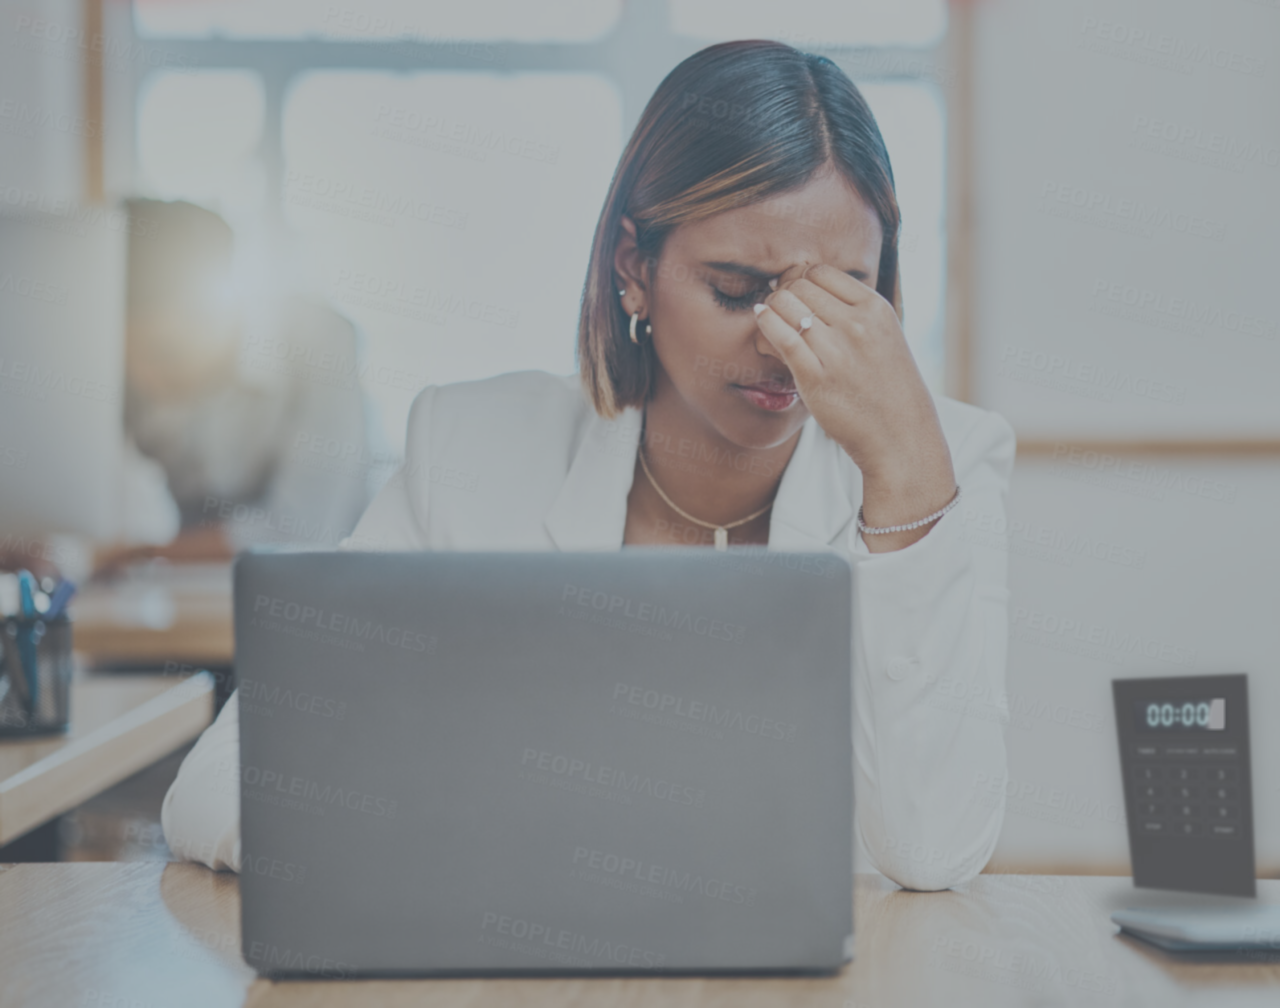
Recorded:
h=0 m=0
